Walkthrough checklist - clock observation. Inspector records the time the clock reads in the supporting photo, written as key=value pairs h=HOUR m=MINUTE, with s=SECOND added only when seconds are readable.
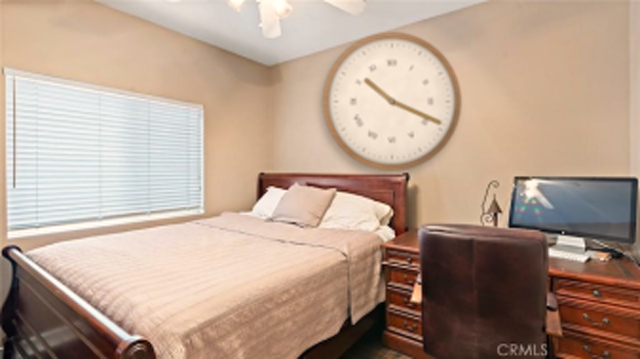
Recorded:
h=10 m=19
